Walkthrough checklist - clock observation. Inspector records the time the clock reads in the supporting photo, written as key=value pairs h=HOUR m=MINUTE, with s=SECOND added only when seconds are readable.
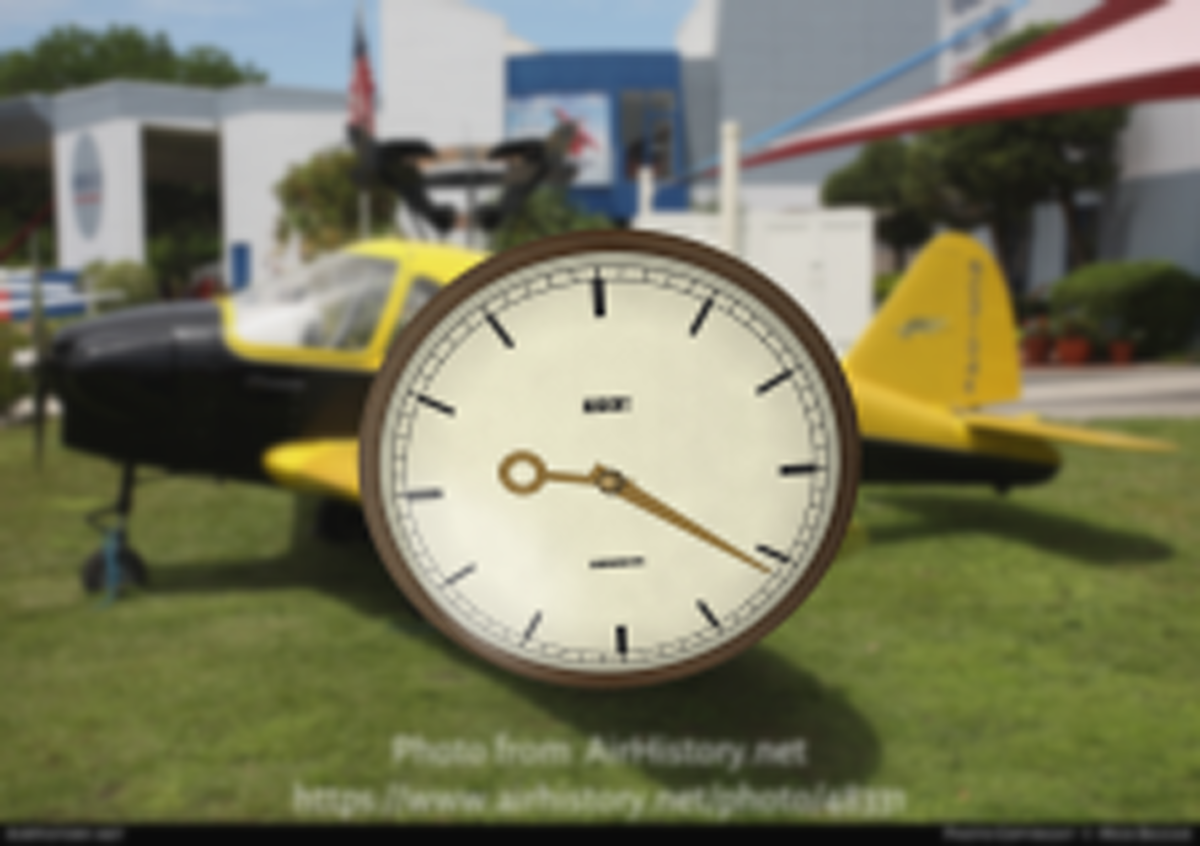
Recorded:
h=9 m=21
